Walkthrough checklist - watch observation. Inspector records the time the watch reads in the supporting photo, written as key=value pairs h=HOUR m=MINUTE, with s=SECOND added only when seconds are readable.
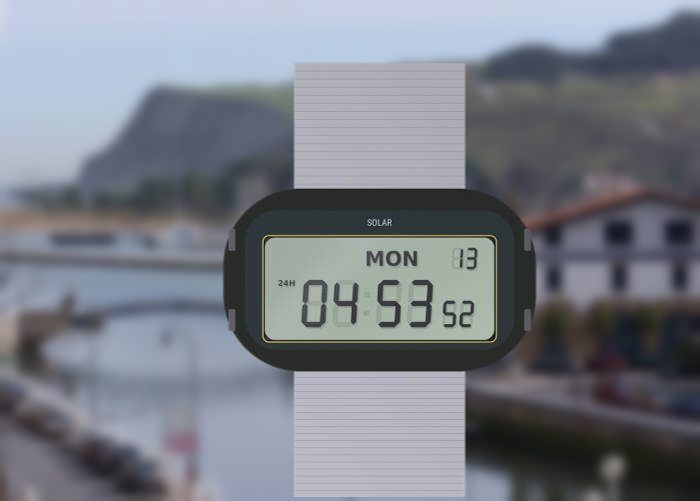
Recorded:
h=4 m=53 s=52
